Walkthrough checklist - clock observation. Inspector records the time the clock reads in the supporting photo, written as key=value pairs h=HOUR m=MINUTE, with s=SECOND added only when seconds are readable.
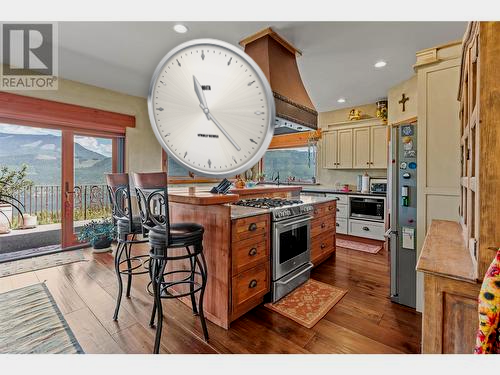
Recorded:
h=11 m=23
